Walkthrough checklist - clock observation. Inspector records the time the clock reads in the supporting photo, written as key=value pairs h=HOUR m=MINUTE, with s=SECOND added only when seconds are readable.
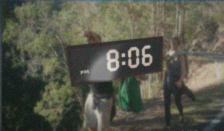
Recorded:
h=8 m=6
